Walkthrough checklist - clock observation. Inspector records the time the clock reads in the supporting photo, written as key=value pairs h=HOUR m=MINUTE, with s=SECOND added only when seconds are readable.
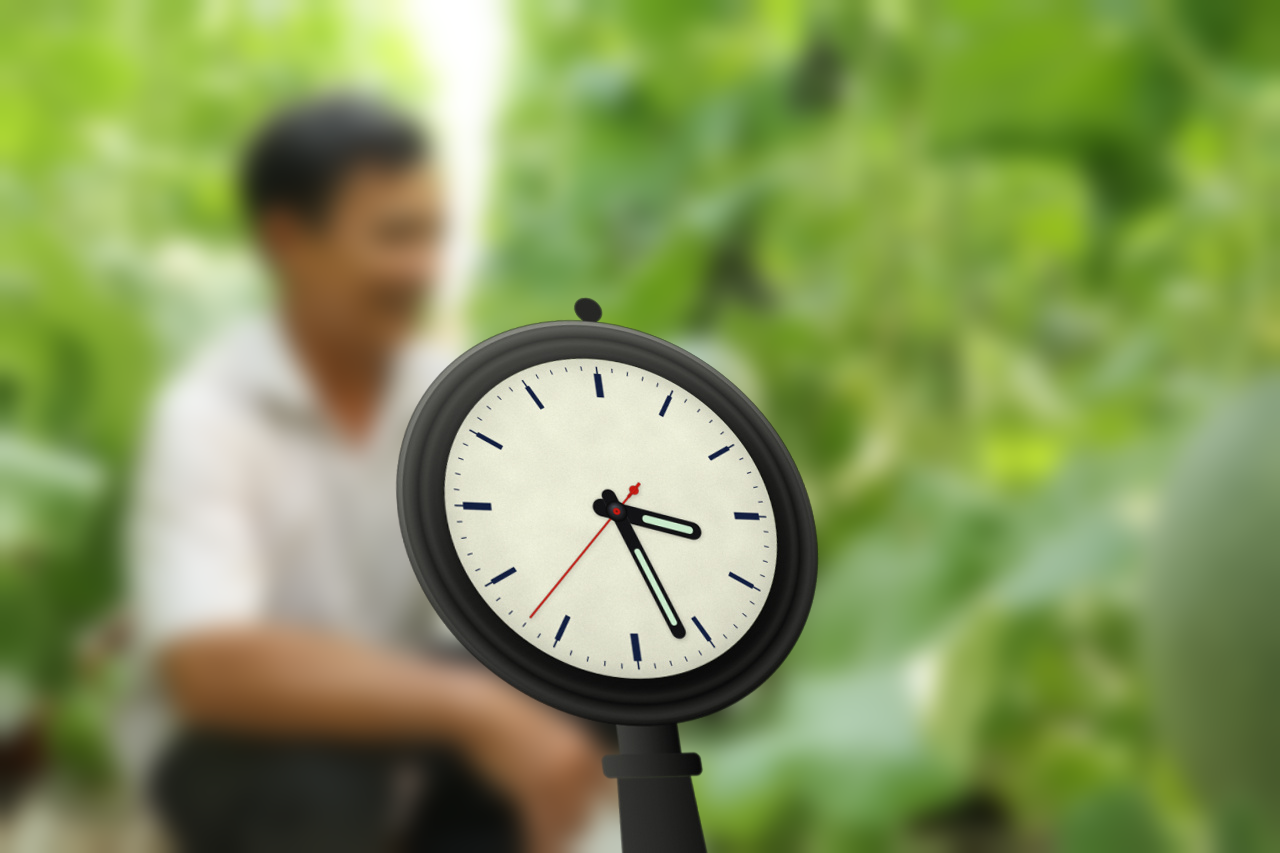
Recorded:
h=3 m=26 s=37
